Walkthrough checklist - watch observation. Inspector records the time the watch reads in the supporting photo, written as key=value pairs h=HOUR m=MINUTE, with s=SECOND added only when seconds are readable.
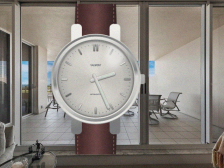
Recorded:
h=2 m=26
